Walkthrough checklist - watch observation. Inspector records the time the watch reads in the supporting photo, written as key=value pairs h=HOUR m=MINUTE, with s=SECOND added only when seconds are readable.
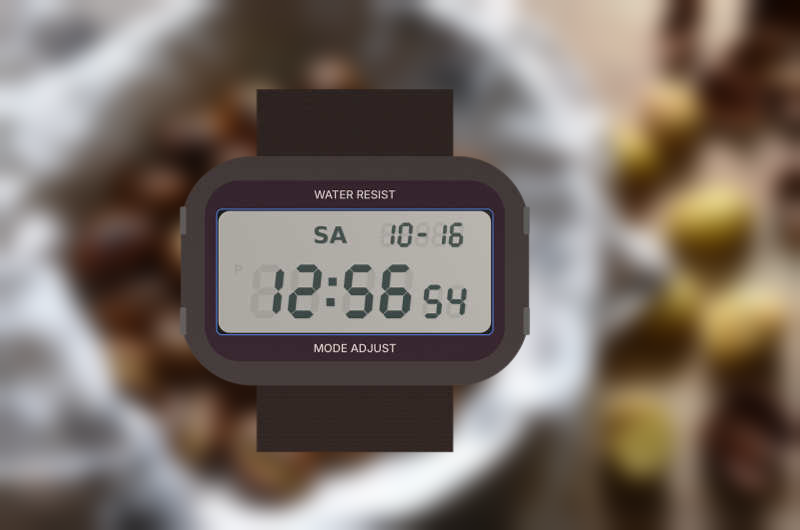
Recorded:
h=12 m=56 s=54
